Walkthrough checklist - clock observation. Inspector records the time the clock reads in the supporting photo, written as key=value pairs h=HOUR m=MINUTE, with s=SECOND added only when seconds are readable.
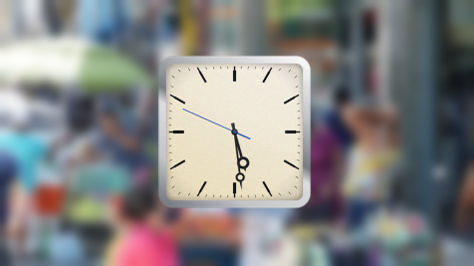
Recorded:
h=5 m=28 s=49
